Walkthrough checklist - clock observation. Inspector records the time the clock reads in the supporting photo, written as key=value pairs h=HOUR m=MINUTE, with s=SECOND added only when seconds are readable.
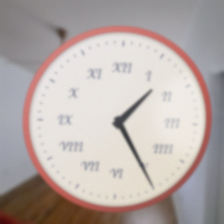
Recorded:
h=1 m=25
